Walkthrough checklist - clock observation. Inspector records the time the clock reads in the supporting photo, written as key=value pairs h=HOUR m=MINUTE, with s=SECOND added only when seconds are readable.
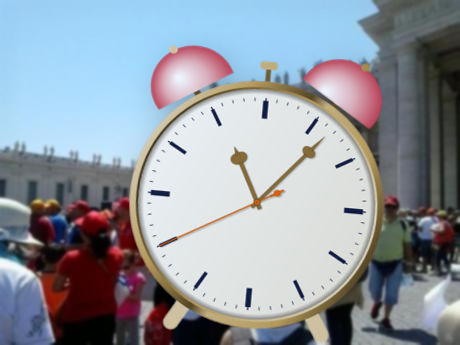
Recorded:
h=11 m=6 s=40
